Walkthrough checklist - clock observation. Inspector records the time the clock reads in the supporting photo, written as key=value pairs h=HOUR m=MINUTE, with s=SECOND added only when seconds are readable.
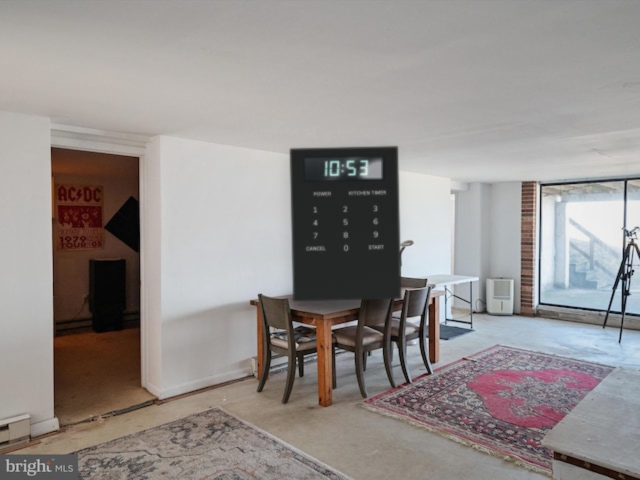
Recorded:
h=10 m=53
